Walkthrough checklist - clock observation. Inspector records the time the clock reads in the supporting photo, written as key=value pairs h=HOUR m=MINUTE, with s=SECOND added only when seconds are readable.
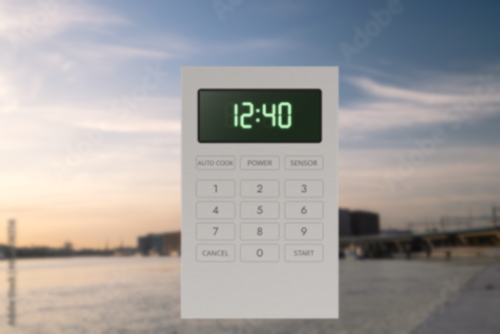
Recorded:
h=12 m=40
